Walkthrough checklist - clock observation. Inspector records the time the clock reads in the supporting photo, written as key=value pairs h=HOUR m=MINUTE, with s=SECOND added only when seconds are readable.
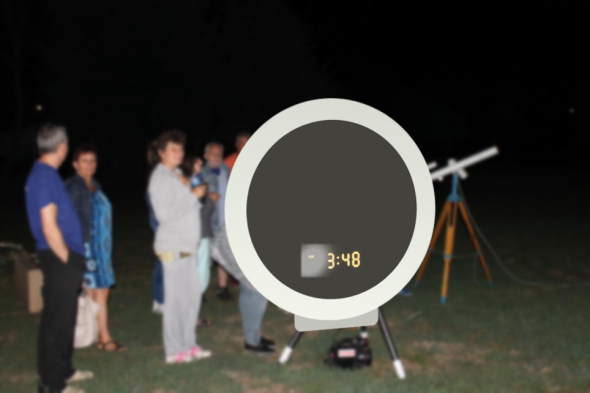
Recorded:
h=3 m=48
